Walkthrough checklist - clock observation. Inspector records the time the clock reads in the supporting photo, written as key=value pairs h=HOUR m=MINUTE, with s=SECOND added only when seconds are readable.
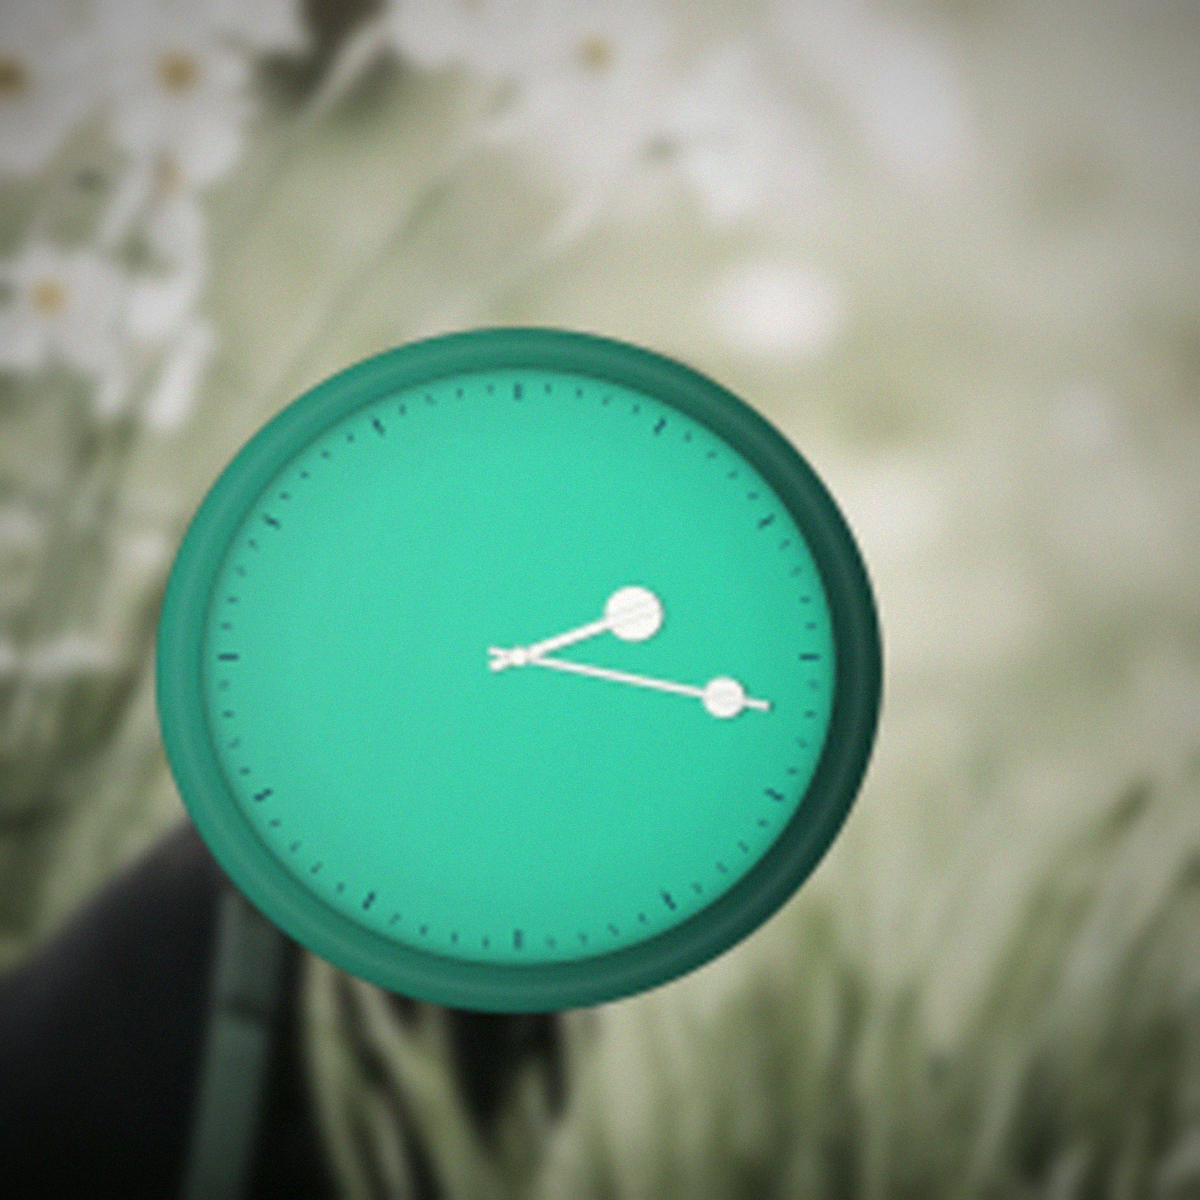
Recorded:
h=2 m=17
